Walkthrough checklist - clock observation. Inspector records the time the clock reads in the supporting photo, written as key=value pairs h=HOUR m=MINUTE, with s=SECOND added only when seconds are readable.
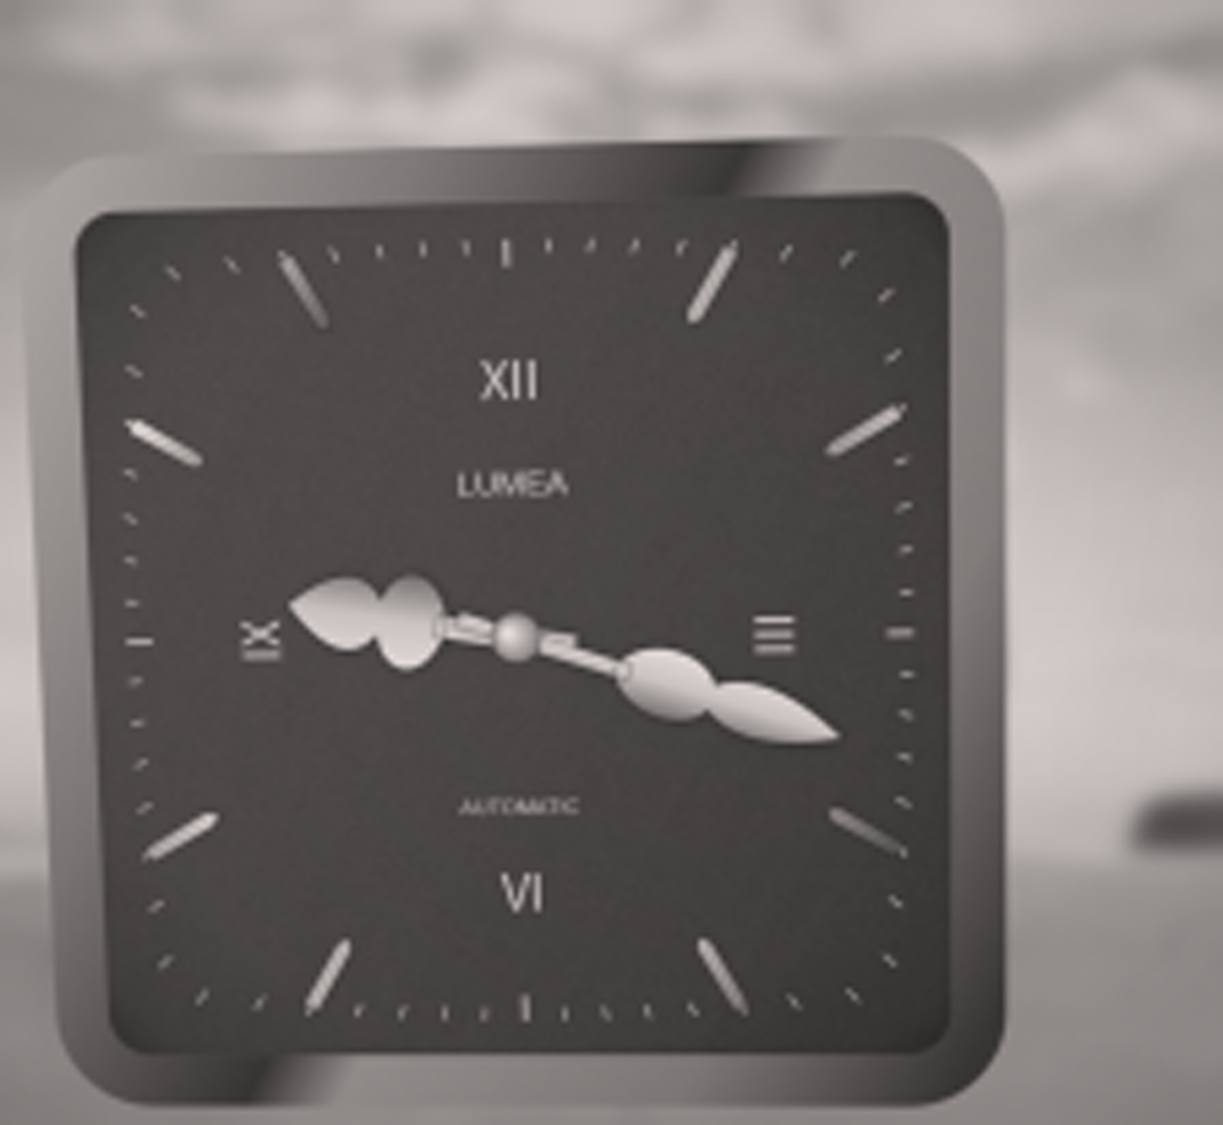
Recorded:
h=9 m=18
